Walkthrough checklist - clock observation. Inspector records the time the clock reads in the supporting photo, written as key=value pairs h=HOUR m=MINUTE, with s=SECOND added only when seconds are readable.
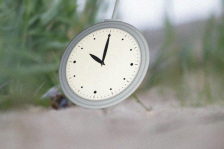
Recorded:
h=10 m=0
